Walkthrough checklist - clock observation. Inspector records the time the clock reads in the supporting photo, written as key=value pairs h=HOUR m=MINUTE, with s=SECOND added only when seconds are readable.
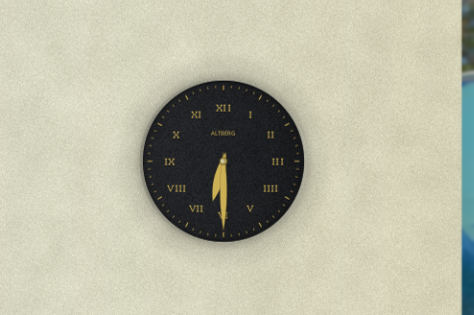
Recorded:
h=6 m=30
